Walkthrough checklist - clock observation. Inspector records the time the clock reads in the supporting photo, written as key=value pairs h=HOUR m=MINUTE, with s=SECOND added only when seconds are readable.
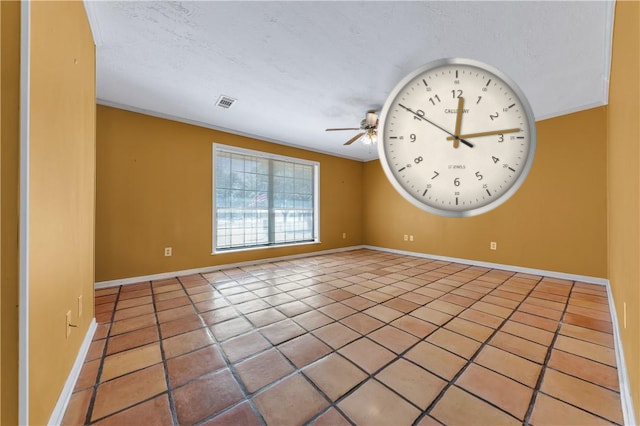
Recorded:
h=12 m=13 s=50
